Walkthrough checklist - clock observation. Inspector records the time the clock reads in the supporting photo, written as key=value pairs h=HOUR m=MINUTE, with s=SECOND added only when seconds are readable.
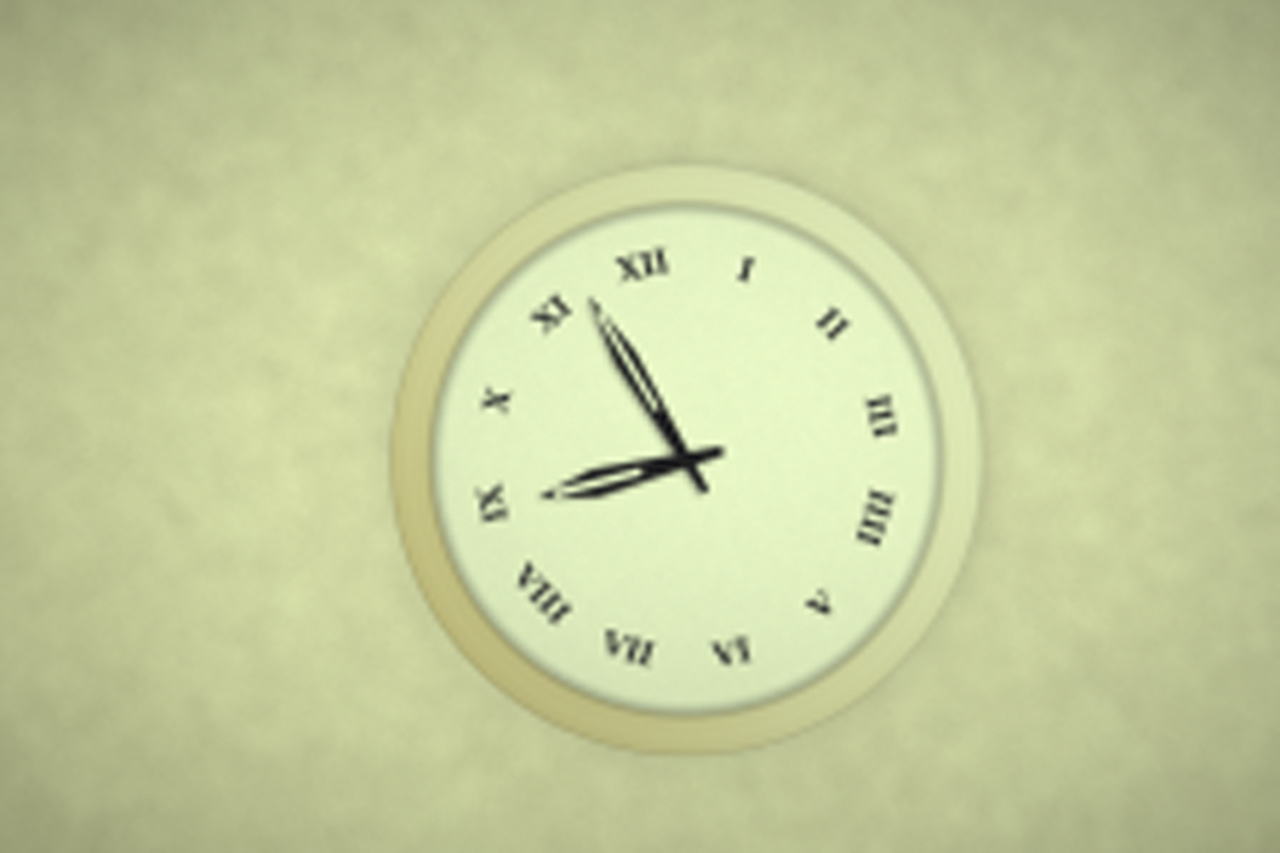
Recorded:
h=8 m=57
